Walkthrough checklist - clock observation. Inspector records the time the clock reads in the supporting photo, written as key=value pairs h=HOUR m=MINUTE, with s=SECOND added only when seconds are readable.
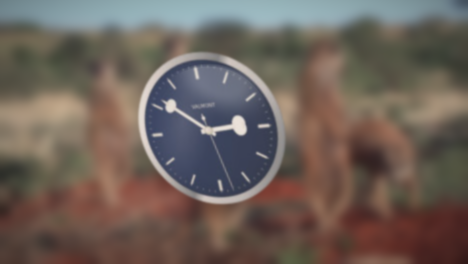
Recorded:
h=2 m=51 s=28
